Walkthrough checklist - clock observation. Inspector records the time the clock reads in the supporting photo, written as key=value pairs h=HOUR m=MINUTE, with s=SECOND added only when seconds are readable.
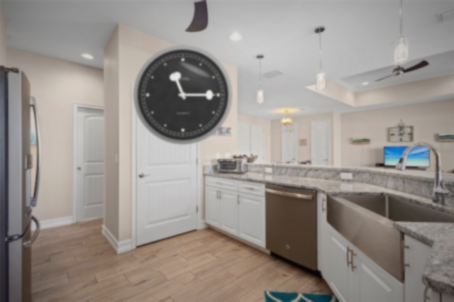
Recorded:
h=11 m=15
